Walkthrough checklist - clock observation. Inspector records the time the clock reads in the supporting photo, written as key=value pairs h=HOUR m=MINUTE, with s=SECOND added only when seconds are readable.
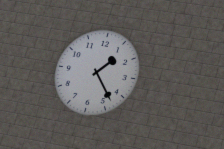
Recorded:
h=1 m=23
